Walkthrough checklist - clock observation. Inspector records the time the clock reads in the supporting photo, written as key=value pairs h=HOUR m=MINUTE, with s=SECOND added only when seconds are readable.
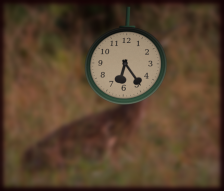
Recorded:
h=6 m=24
